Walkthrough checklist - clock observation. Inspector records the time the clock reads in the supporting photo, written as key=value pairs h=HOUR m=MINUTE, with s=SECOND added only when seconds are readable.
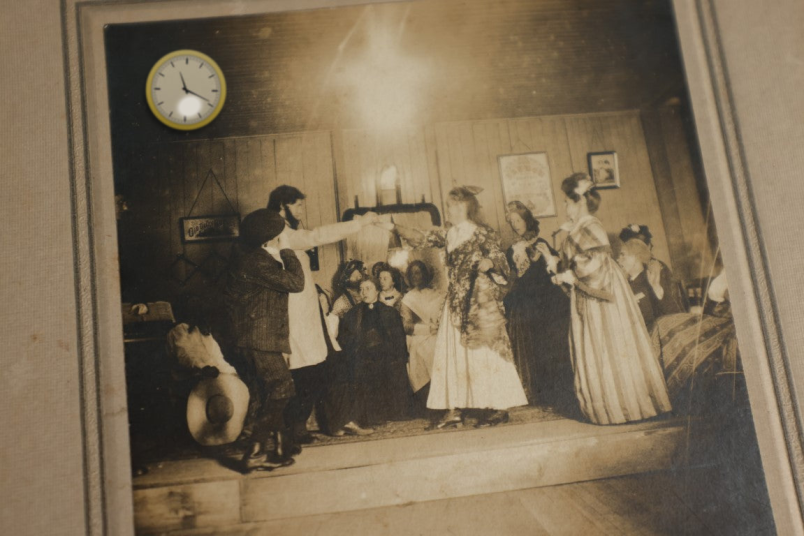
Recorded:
h=11 m=19
